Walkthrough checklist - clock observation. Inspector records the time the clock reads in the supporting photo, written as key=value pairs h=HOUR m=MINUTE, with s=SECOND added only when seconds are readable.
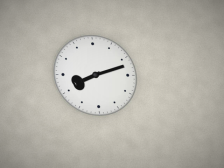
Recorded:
h=8 m=12
